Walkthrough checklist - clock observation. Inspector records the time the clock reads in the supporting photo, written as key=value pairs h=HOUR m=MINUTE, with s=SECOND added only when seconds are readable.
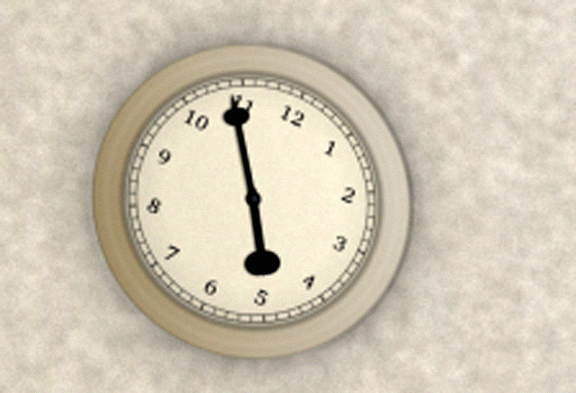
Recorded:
h=4 m=54
